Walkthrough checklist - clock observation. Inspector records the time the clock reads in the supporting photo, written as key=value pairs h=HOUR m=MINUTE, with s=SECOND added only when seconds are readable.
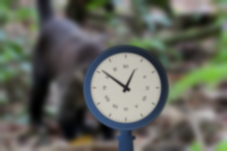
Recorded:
h=12 m=51
